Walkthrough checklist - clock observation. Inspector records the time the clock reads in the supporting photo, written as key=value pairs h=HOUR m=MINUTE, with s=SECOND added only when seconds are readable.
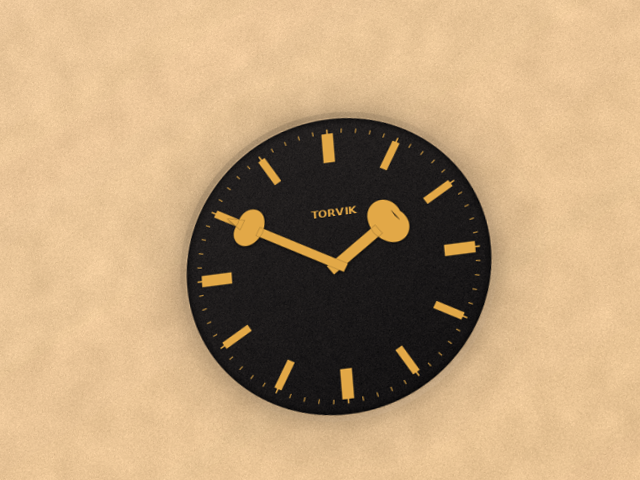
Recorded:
h=1 m=50
